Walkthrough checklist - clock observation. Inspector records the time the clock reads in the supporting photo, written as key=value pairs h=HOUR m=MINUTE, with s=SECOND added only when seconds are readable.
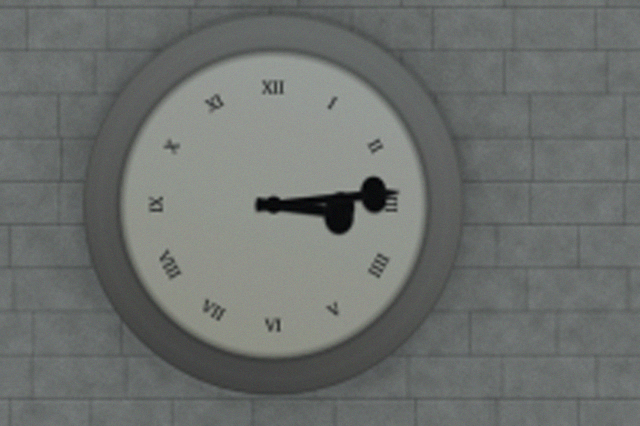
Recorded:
h=3 m=14
